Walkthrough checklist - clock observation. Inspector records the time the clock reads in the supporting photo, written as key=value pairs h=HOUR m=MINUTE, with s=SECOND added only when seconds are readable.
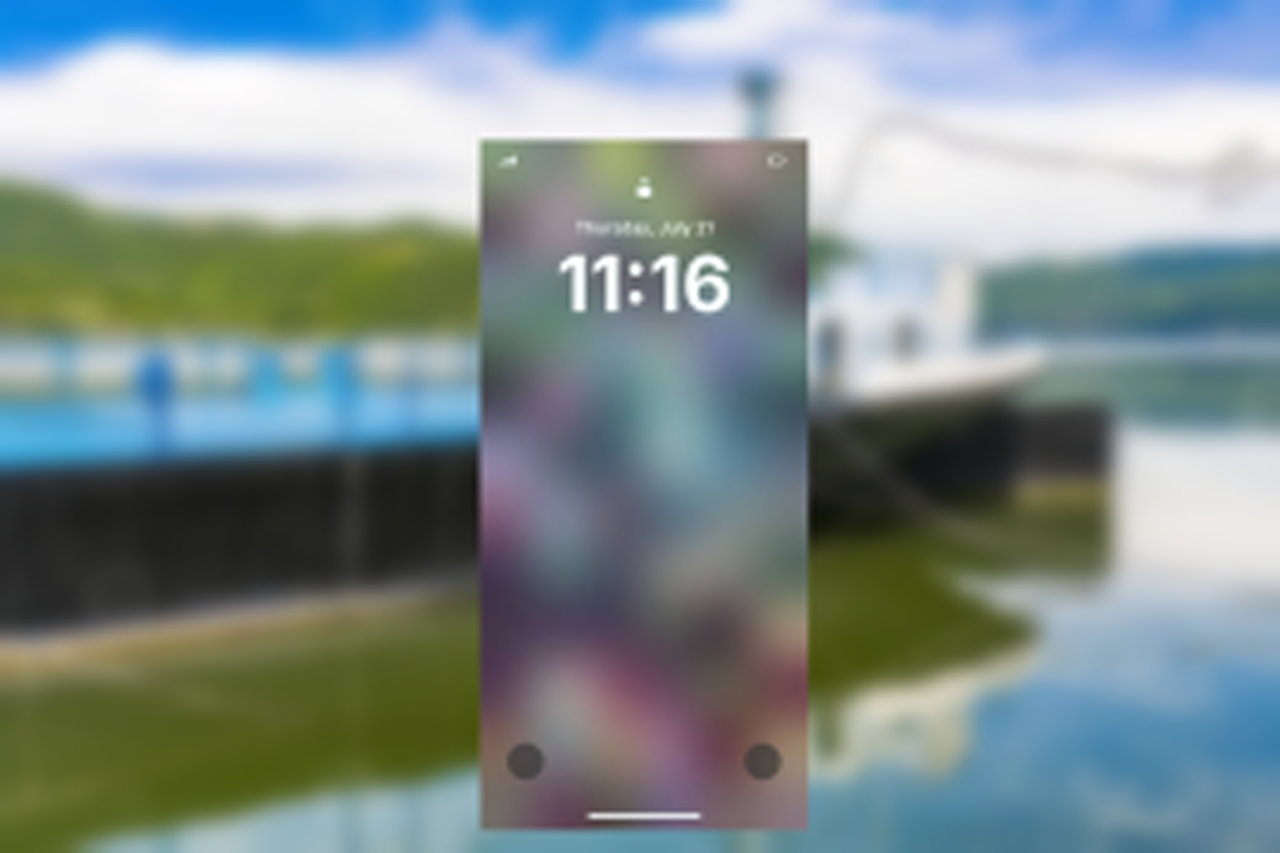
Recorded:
h=11 m=16
